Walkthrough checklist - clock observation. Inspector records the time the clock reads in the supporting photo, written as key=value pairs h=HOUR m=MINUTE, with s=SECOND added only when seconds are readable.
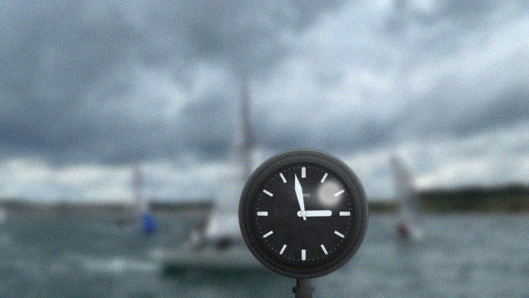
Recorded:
h=2 m=58
